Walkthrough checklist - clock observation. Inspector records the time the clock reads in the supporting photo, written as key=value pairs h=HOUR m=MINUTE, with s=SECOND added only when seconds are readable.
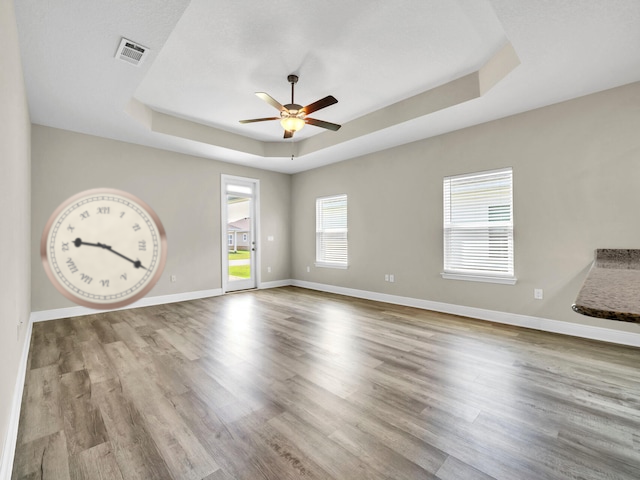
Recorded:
h=9 m=20
